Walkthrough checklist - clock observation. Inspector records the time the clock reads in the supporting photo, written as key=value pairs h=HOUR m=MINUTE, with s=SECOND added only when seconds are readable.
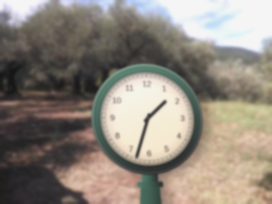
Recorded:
h=1 m=33
